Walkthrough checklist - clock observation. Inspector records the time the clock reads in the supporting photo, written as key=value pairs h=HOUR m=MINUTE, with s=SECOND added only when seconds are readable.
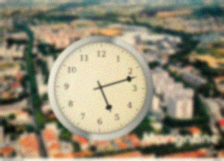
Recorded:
h=5 m=12
